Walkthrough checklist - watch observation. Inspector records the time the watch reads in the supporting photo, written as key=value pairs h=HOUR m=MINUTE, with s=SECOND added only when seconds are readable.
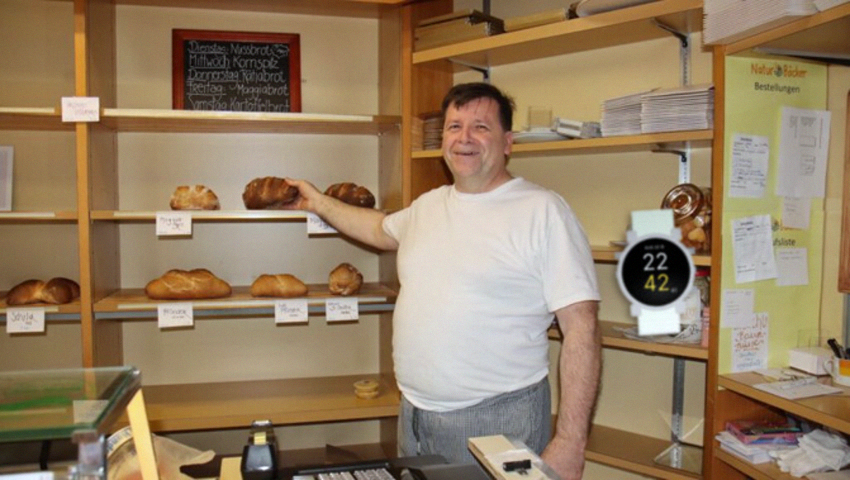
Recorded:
h=22 m=42
